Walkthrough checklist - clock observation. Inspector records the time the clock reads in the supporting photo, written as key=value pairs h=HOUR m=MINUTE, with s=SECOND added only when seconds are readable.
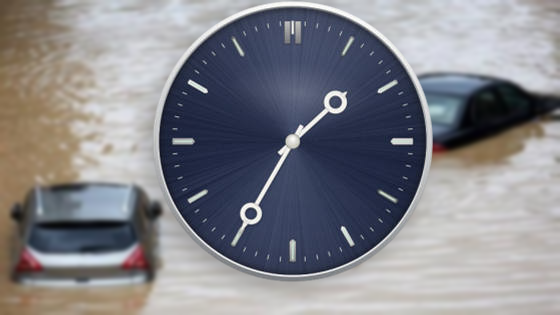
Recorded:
h=1 m=35
